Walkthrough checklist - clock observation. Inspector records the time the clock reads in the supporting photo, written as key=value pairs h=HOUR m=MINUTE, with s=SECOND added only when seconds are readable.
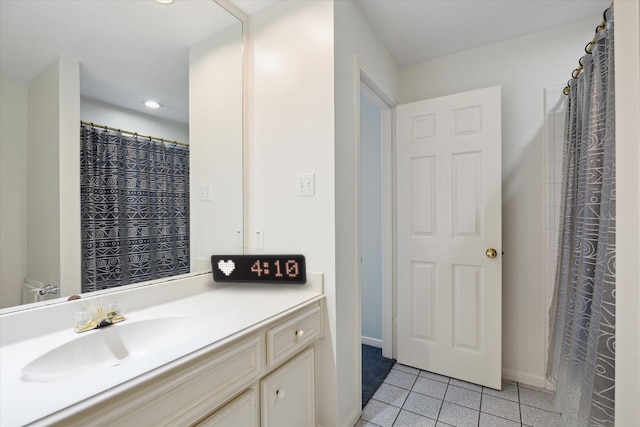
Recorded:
h=4 m=10
